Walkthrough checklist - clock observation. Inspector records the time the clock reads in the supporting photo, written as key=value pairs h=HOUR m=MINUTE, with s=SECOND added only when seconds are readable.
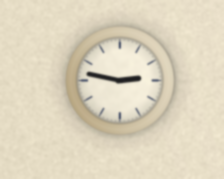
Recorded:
h=2 m=47
